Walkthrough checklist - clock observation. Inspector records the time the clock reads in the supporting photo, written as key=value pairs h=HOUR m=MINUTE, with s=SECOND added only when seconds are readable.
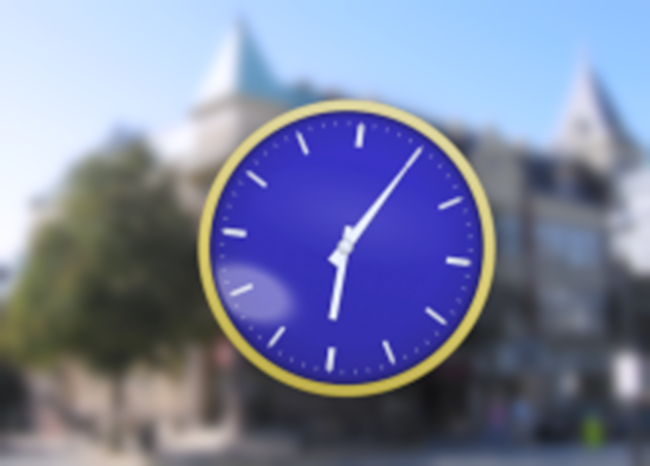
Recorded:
h=6 m=5
